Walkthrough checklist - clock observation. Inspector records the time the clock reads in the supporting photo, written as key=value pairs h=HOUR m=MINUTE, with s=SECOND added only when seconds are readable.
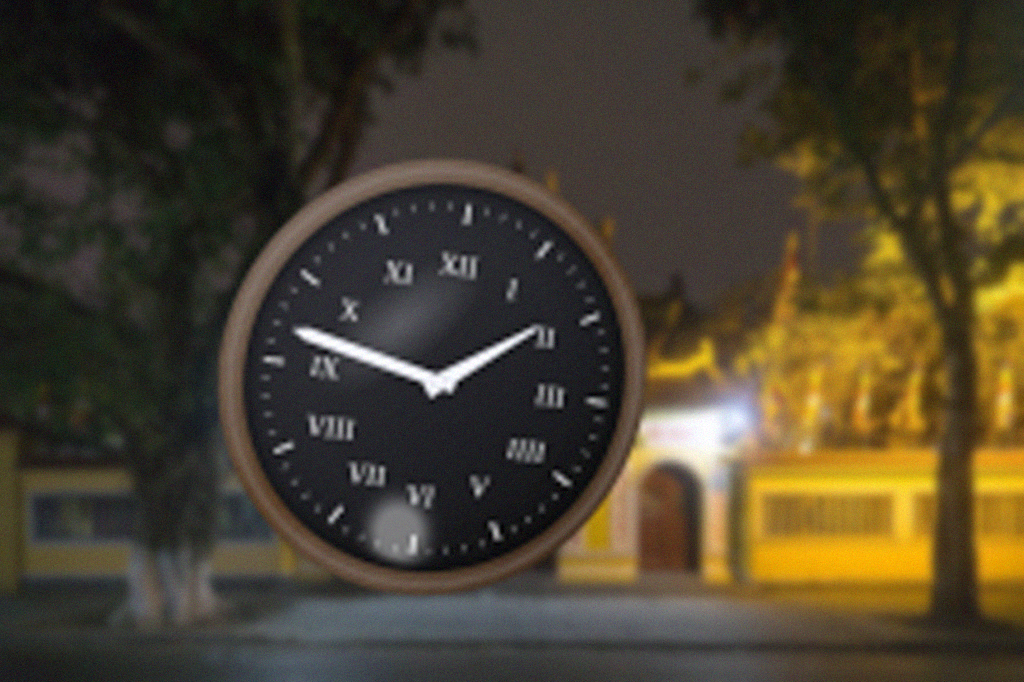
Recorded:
h=1 m=47
